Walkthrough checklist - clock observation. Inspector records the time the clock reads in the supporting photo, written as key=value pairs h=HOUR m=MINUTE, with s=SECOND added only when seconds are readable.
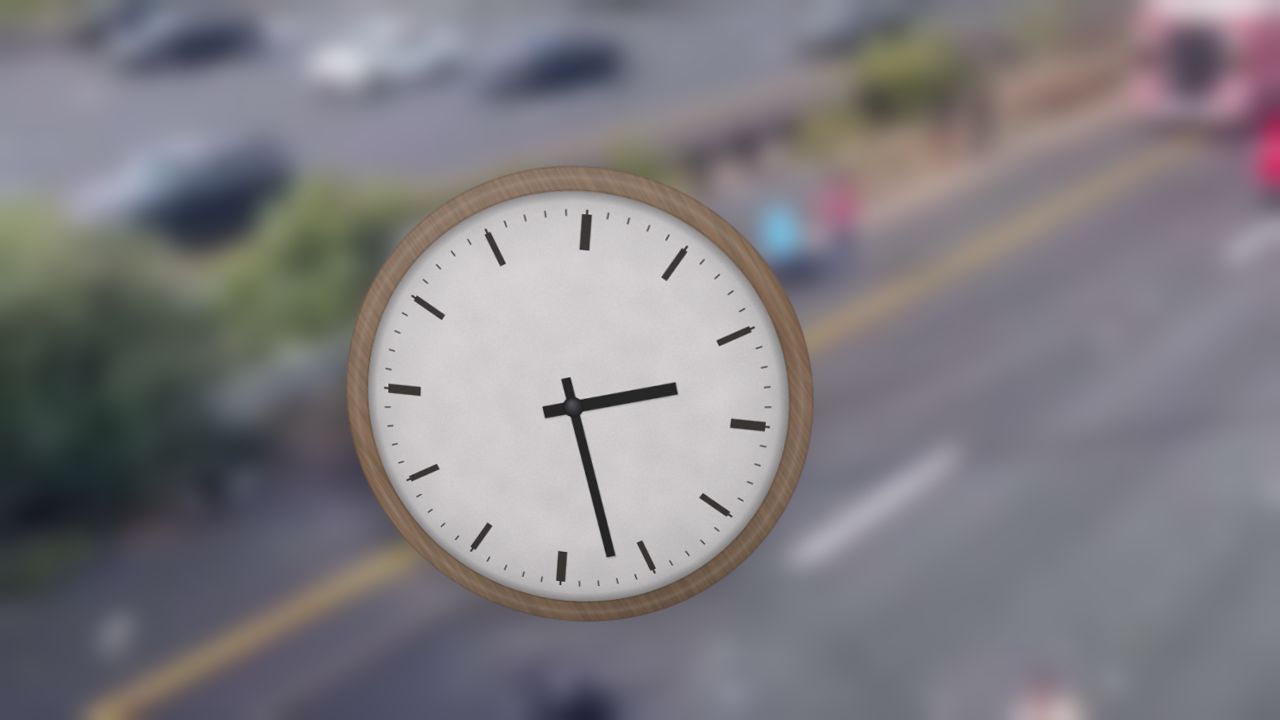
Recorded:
h=2 m=27
